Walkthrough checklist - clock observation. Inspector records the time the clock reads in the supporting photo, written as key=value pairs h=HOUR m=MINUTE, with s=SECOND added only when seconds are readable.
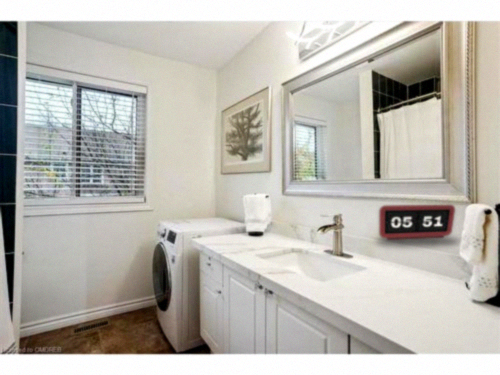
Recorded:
h=5 m=51
